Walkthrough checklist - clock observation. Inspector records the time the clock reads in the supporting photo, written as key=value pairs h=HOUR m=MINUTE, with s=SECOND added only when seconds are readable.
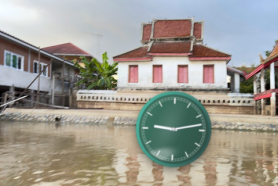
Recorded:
h=9 m=13
